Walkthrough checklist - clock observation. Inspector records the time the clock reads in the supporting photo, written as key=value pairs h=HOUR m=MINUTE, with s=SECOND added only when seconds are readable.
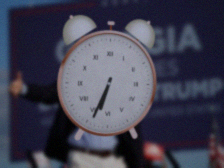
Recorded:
h=6 m=34
